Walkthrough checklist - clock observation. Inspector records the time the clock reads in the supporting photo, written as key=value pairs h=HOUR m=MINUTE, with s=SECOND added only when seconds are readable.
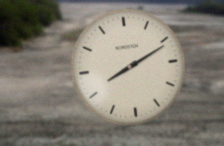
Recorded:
h=8 m=11
